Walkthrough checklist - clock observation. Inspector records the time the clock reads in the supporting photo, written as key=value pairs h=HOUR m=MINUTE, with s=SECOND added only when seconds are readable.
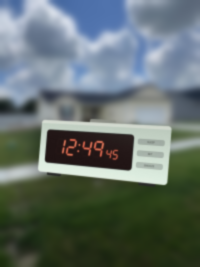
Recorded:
h=12 m=49 s=45
